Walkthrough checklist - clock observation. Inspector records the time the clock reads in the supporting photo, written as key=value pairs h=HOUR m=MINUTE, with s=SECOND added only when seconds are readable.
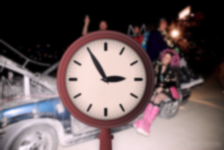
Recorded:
h=2 m=55
